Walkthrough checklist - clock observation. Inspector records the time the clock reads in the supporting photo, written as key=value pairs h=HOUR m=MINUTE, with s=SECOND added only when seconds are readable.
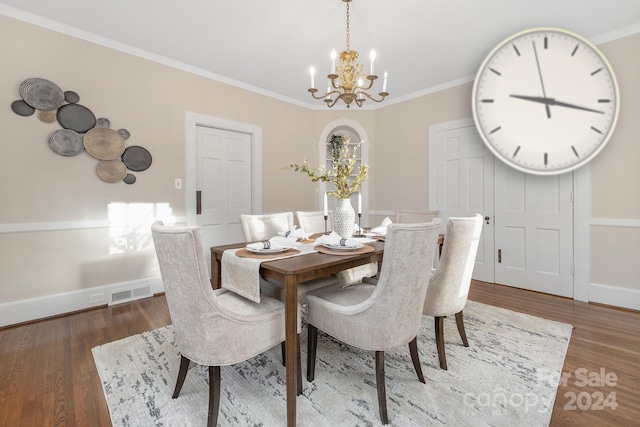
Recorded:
h=9 m=16 s=58
